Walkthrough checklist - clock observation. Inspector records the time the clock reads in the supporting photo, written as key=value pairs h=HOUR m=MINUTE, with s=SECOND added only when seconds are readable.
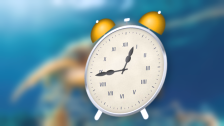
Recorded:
h=12 m=44
